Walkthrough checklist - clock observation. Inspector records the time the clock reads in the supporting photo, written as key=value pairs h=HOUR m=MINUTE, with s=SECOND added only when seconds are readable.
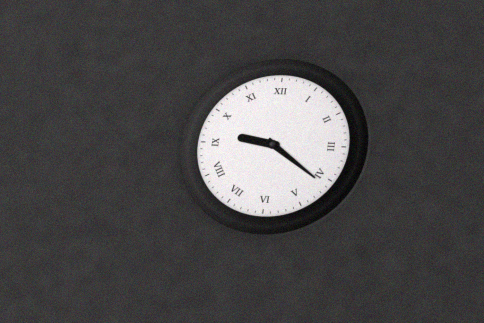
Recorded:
h=9 m=21
